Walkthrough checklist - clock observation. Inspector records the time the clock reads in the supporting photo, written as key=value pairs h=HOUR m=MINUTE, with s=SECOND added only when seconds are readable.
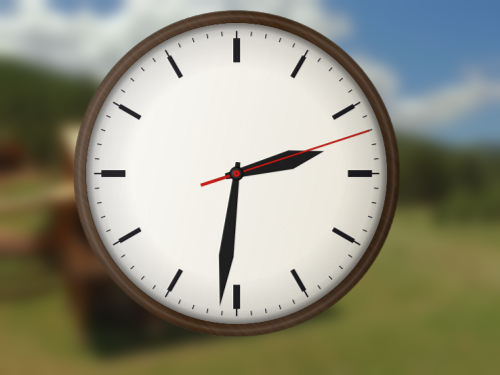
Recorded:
h=2 m=31 s=12
